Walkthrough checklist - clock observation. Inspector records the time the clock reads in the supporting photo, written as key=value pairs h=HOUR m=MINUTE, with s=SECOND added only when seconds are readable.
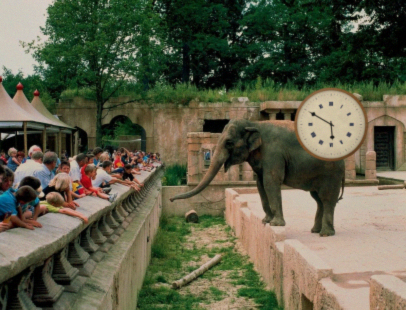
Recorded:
h=5 m=50
